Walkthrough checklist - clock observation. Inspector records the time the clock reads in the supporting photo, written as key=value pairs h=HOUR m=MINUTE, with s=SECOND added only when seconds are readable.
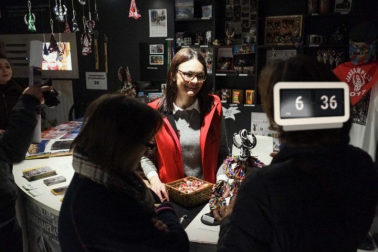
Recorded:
h=6 m=36
